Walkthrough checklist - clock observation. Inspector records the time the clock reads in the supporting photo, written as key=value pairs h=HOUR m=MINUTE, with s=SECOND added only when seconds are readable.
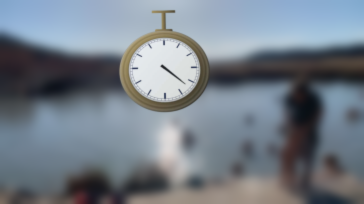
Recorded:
h=4 m=22
